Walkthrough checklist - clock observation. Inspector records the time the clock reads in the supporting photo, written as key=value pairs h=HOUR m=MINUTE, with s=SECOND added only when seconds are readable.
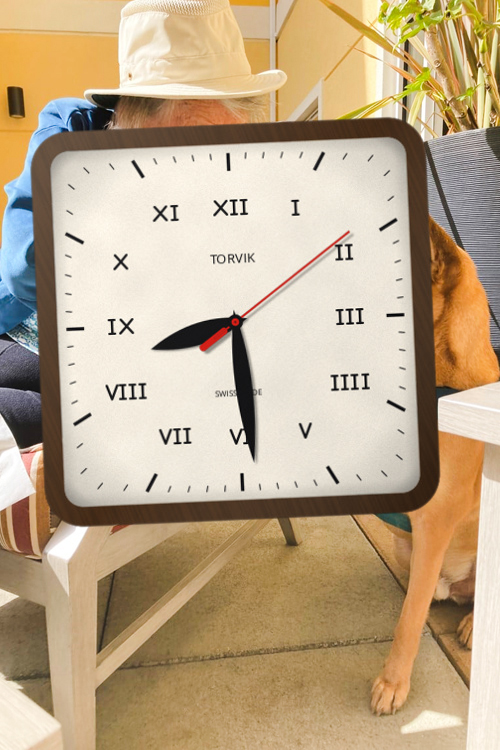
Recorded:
h=8 m=29 s=9
